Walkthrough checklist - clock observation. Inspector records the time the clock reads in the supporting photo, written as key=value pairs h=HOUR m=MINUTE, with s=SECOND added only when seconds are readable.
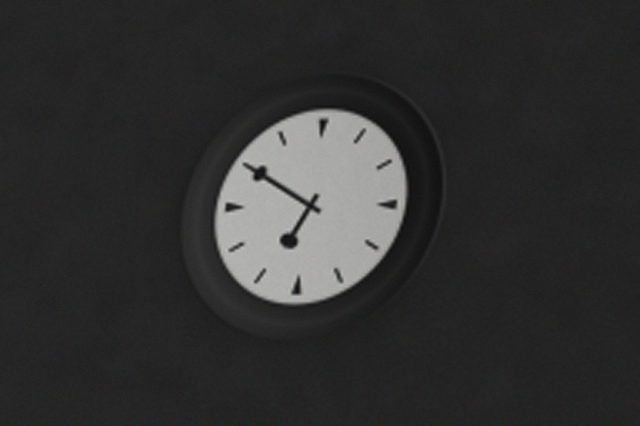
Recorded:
h=6 m=50
